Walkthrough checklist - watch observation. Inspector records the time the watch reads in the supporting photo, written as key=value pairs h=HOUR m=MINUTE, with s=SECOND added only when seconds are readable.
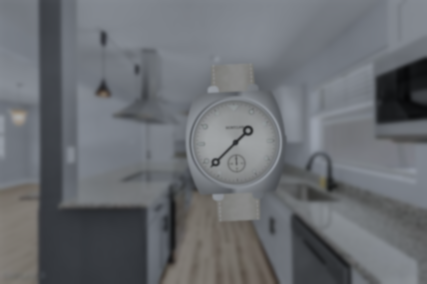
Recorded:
h=1 m=38
